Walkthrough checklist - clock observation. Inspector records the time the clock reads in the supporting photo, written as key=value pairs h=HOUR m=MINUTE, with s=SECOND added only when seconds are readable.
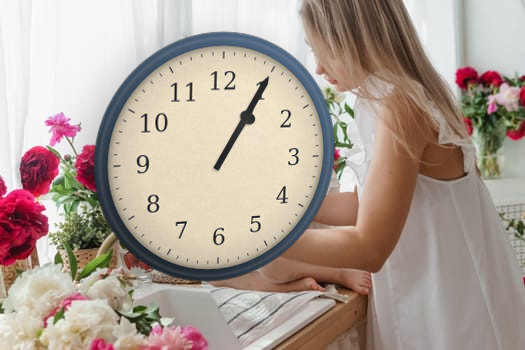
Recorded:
h=1 m=5
